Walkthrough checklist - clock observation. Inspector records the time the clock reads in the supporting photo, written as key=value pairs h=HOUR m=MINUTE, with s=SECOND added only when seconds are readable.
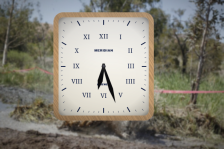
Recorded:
h=6 m=27
